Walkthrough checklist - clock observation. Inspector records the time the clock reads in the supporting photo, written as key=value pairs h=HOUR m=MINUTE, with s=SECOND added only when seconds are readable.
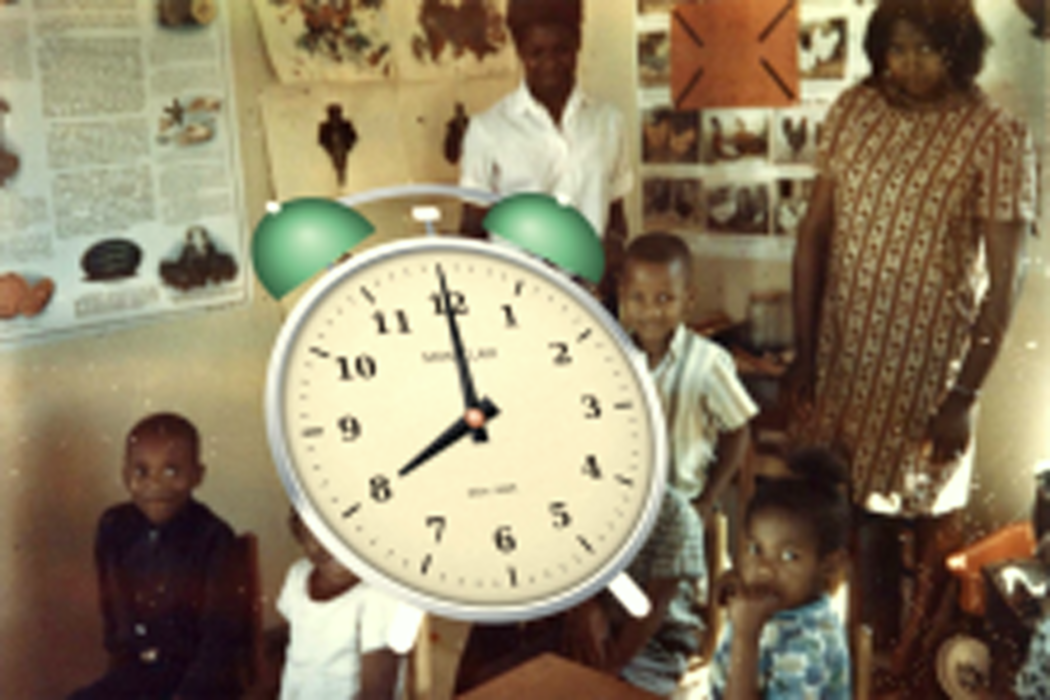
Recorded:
h=8 m=0
